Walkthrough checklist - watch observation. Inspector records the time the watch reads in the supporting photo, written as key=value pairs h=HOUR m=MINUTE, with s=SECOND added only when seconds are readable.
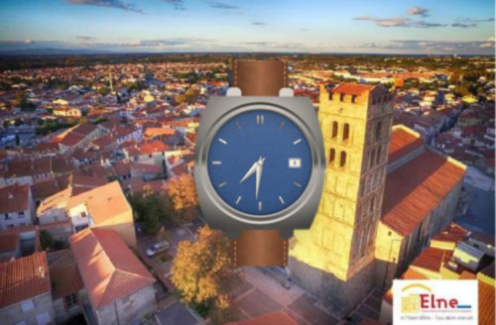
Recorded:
h=7 m=31
